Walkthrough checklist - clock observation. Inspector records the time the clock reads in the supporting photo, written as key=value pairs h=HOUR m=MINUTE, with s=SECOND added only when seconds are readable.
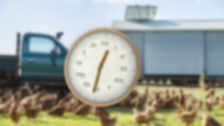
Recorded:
h=12 m=31
